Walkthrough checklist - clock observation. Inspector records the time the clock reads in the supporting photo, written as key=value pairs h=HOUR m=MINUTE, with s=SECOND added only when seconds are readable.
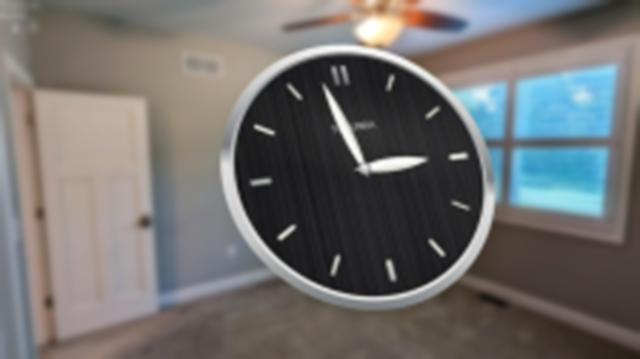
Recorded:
h=2 m=58
